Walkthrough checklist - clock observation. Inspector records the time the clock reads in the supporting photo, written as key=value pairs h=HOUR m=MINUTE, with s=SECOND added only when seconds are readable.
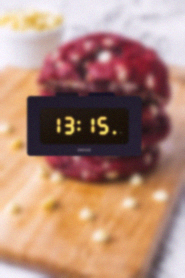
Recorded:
h=13 m=15
